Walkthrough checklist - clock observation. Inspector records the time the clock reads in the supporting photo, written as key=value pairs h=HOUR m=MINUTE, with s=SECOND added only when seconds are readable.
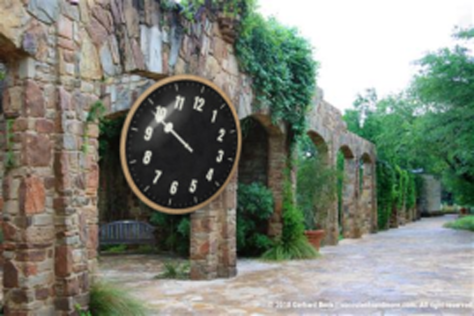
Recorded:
h=9 m=49
